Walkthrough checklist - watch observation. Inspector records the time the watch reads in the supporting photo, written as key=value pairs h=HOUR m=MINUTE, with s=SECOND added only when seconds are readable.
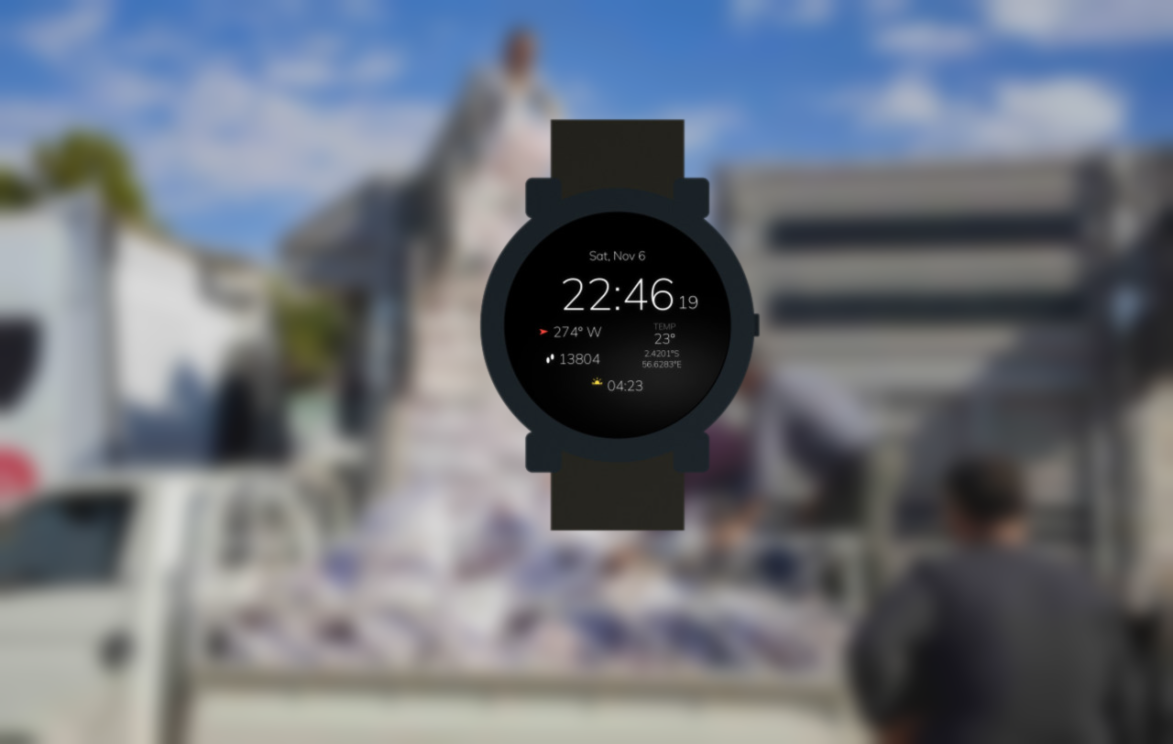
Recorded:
h=22 m=46 s=19
